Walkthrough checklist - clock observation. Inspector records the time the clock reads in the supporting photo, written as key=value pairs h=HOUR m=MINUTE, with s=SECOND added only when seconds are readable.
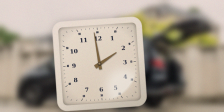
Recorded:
h=1 m=59
